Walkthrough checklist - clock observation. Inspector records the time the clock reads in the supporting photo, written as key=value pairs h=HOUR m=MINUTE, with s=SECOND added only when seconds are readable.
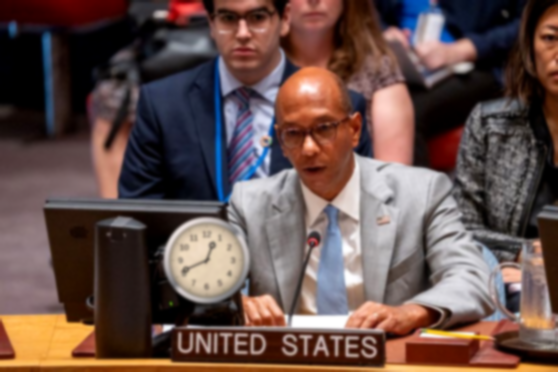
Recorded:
h=12 m=41
